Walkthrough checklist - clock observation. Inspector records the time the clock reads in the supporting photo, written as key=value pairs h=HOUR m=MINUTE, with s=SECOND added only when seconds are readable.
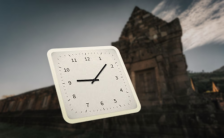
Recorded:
h=9 m=8
